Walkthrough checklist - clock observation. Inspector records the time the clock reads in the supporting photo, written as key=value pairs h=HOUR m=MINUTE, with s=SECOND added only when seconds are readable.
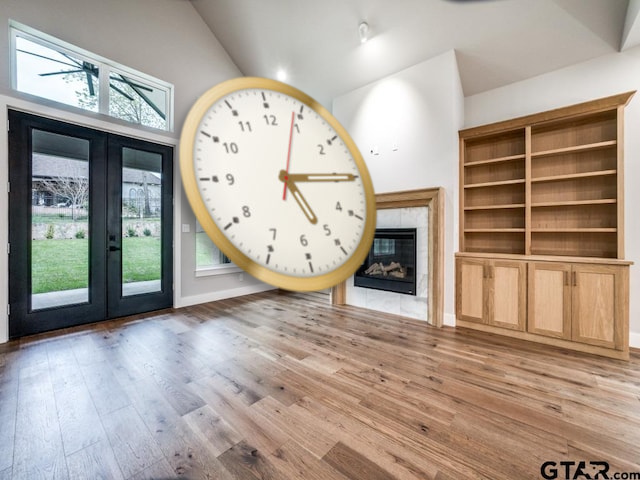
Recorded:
h=5 m=15 s=4
